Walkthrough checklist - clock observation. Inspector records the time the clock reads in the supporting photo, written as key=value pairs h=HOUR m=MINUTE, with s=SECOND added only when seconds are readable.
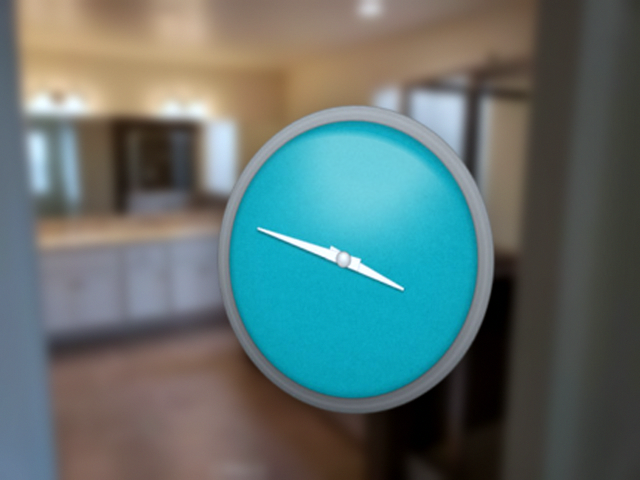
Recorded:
h=3 m=48
